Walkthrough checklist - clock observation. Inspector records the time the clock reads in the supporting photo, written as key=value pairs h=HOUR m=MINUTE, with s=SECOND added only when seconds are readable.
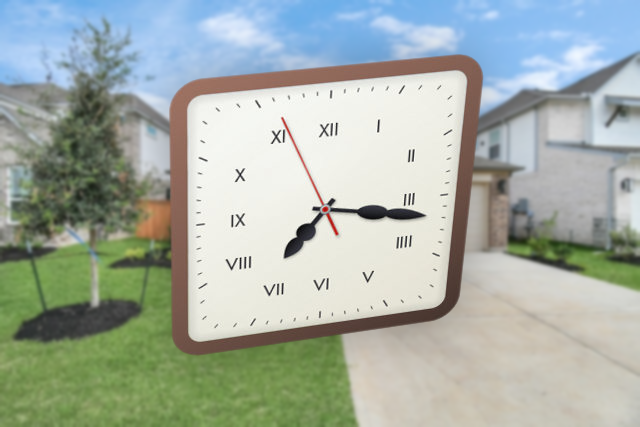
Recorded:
h=7 m=16 s=56
